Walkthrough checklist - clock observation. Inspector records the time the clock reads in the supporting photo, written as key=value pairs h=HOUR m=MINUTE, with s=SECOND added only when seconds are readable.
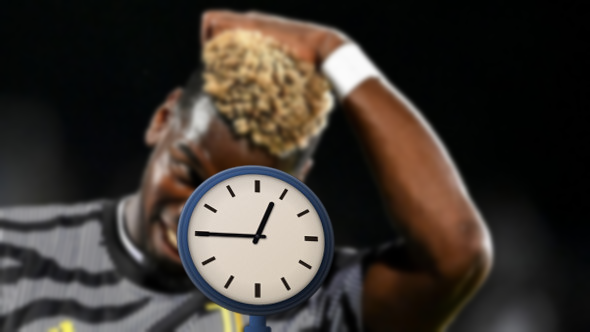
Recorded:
h=12 m=45
